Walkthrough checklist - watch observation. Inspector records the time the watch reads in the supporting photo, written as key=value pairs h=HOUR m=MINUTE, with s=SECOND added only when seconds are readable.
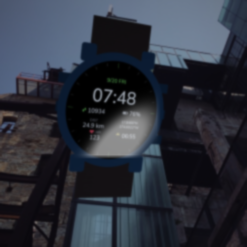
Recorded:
h=7 m=48
